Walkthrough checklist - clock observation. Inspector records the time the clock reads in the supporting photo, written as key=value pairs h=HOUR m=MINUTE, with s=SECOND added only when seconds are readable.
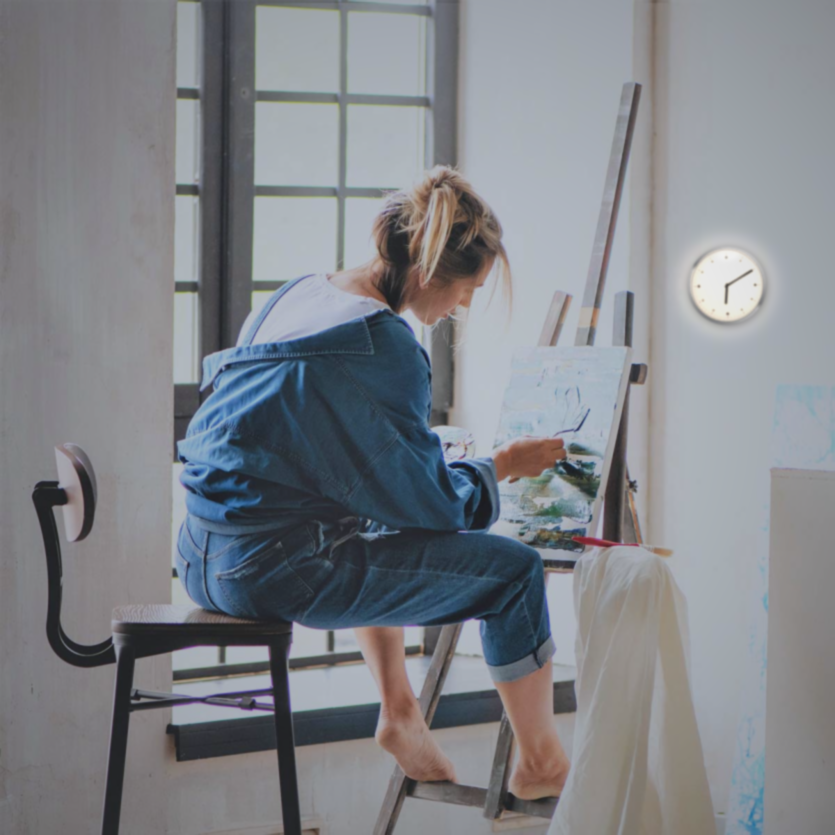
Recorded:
h=6 m=10
